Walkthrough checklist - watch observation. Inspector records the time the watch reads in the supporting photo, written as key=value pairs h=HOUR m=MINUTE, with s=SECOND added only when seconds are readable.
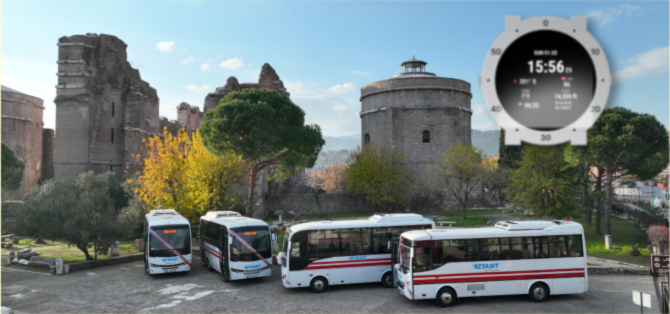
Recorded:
h=15 m=56
